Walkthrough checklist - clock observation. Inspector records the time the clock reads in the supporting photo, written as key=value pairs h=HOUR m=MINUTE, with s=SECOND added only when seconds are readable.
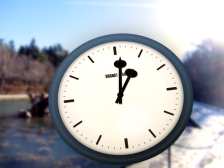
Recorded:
h=1 m=1
